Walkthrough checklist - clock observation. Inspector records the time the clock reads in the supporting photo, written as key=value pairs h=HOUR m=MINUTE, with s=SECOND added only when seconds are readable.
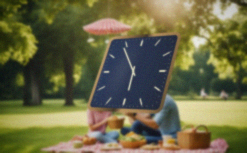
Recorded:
h=5 m=54
